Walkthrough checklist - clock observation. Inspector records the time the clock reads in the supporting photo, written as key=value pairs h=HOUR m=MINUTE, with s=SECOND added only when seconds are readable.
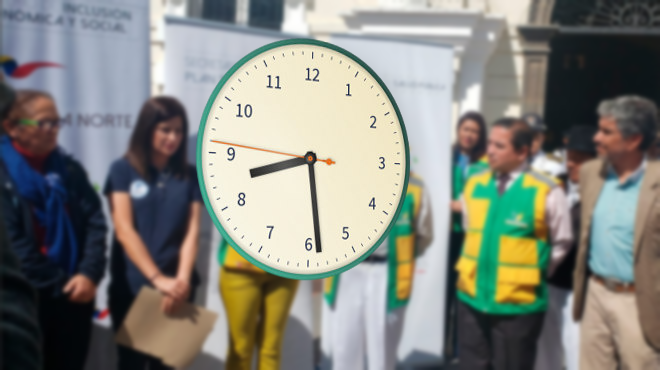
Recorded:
h=8 m=28 s=46
